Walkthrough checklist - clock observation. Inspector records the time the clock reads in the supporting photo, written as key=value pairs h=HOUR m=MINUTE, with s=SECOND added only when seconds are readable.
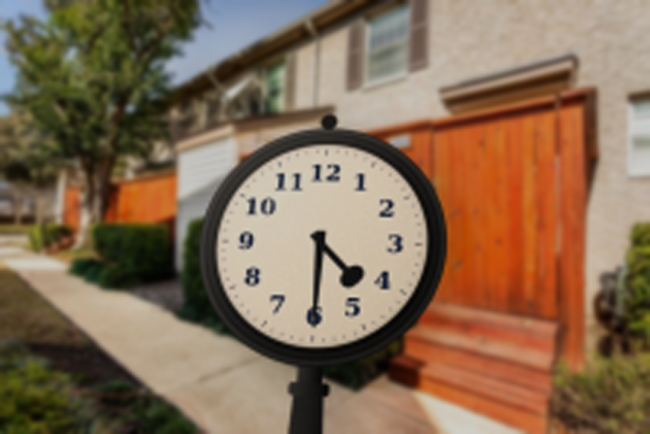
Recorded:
h=4 m=30
